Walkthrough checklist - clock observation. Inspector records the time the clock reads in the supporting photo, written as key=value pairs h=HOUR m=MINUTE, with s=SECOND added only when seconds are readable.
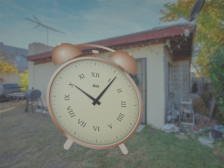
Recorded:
h=10 m=6
